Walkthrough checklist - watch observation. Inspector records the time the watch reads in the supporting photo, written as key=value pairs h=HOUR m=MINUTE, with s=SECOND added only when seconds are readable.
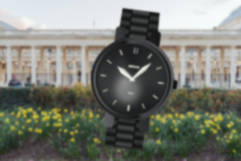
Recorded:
h=10 m=7
